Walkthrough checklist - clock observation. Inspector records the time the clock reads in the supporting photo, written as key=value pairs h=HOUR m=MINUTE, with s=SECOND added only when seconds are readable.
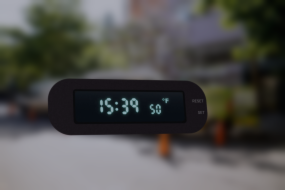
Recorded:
h=15 m=39
